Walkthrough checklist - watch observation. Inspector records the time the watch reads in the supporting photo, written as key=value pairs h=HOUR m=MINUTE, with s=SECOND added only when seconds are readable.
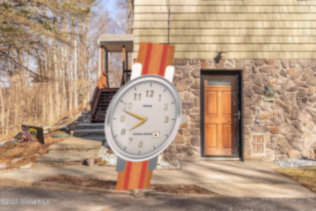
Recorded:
h=7 m=48
